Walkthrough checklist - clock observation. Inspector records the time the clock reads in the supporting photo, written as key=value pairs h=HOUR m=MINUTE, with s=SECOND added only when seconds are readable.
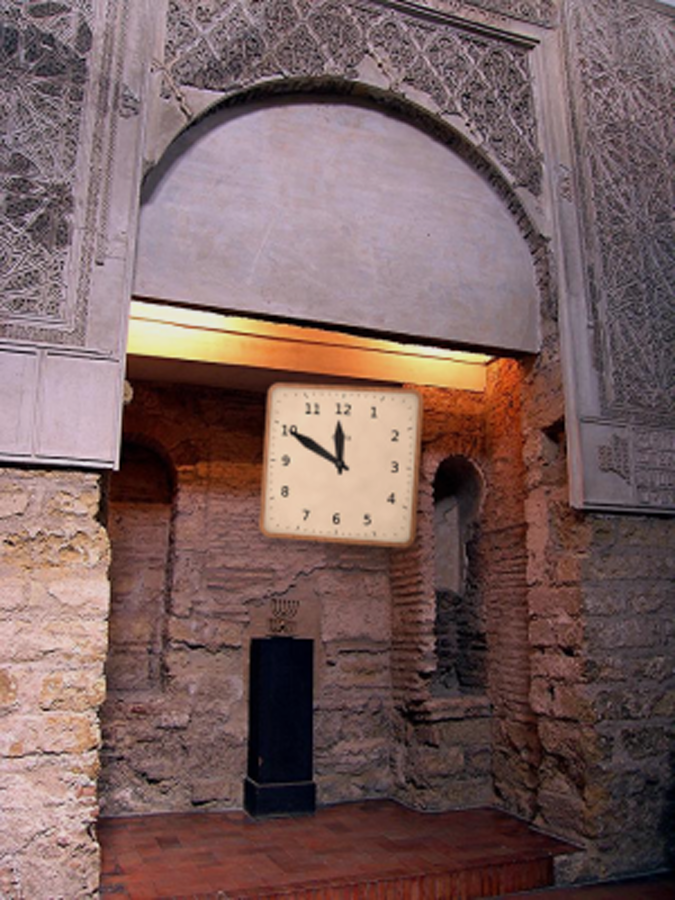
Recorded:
h=11 m=50
